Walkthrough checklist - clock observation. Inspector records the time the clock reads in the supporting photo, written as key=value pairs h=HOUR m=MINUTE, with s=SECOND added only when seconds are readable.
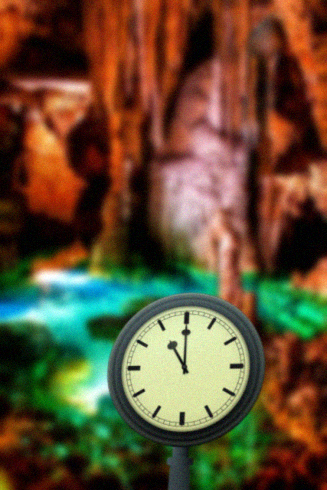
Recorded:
h=11 m=0
